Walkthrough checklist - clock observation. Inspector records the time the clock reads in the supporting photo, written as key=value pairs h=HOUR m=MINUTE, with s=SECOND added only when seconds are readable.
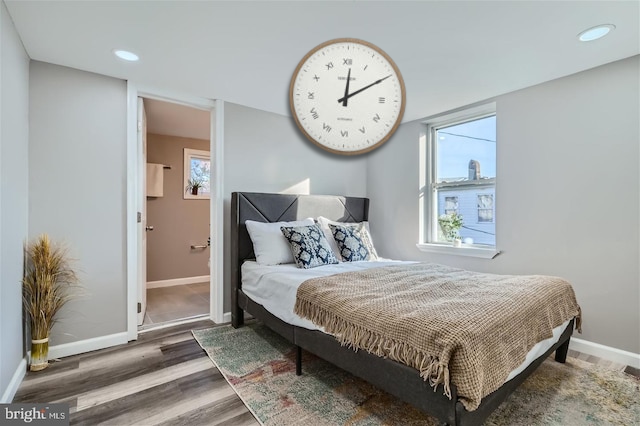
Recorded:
h=12 m=10
